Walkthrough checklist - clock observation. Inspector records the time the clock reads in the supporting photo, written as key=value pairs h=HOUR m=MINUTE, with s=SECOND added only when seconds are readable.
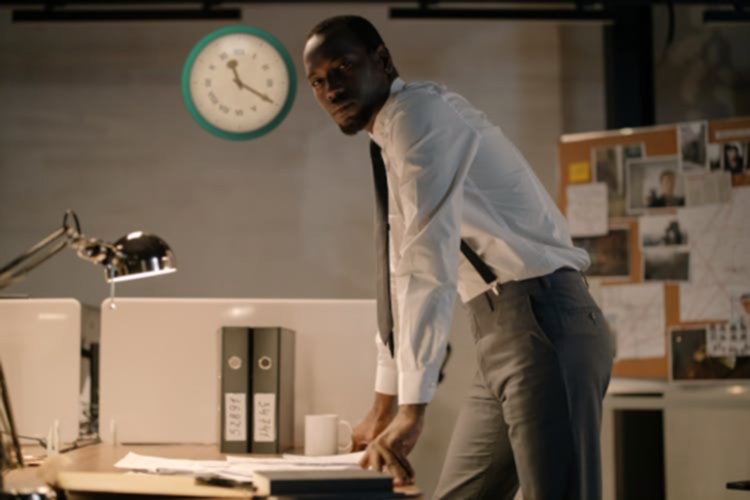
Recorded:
h=11 m=20
